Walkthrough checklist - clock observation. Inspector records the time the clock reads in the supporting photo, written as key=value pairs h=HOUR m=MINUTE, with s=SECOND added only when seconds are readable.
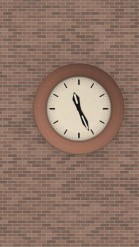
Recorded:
h=11 m=26
